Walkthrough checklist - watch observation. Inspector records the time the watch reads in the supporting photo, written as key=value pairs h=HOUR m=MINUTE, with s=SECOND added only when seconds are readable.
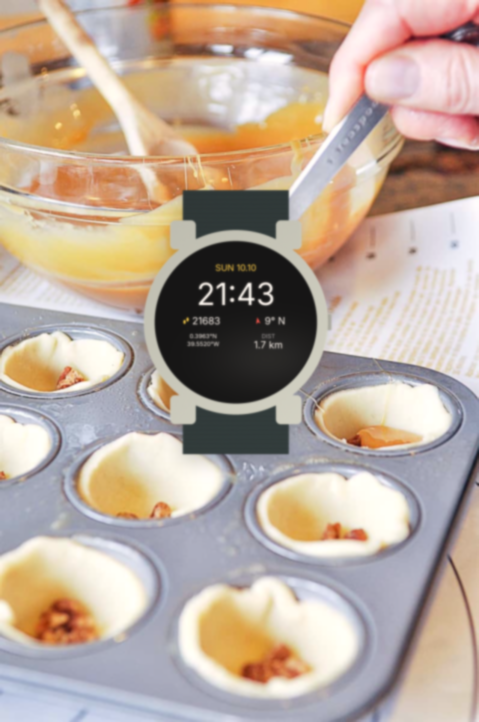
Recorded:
h=21 m=43
